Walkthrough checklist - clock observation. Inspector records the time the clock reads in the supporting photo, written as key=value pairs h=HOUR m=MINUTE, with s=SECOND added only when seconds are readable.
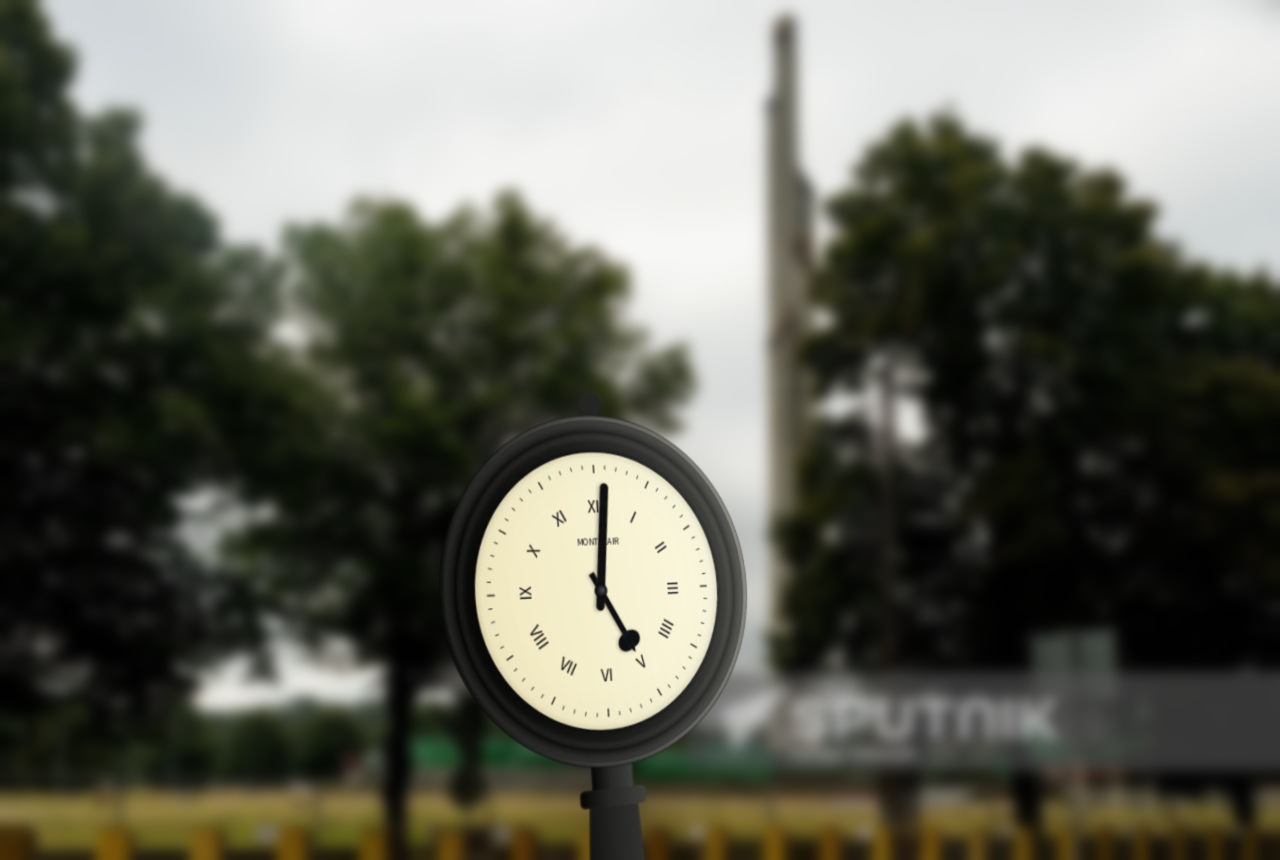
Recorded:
h=5 m=1
